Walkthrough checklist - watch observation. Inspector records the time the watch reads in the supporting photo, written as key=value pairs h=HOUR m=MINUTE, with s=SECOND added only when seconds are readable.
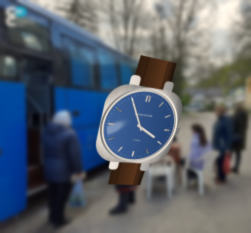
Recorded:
h=3 m=55
